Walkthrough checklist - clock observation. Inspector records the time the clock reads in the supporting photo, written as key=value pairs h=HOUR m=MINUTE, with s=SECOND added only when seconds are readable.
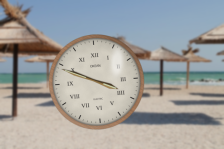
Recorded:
h=3 m=49
